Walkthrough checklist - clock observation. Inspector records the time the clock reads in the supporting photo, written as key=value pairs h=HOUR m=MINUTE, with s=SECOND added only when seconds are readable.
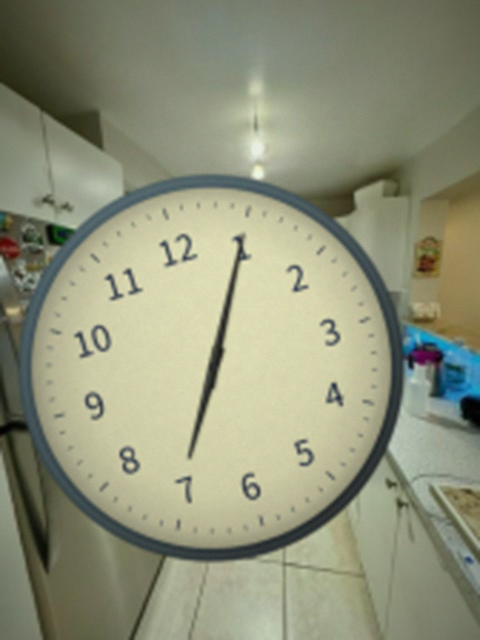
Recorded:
h=7 m=5
